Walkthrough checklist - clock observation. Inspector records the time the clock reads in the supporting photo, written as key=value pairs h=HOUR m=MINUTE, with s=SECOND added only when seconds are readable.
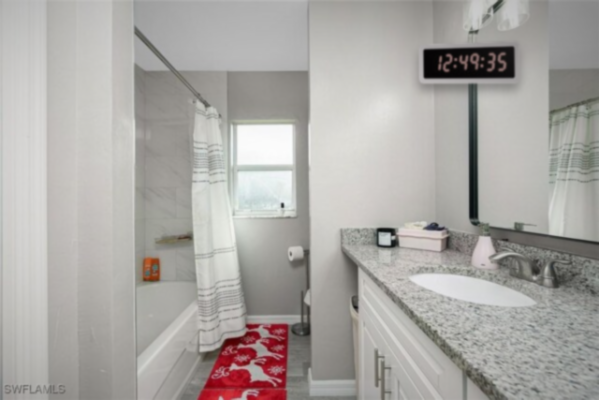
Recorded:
h=12 m=49 s=35
